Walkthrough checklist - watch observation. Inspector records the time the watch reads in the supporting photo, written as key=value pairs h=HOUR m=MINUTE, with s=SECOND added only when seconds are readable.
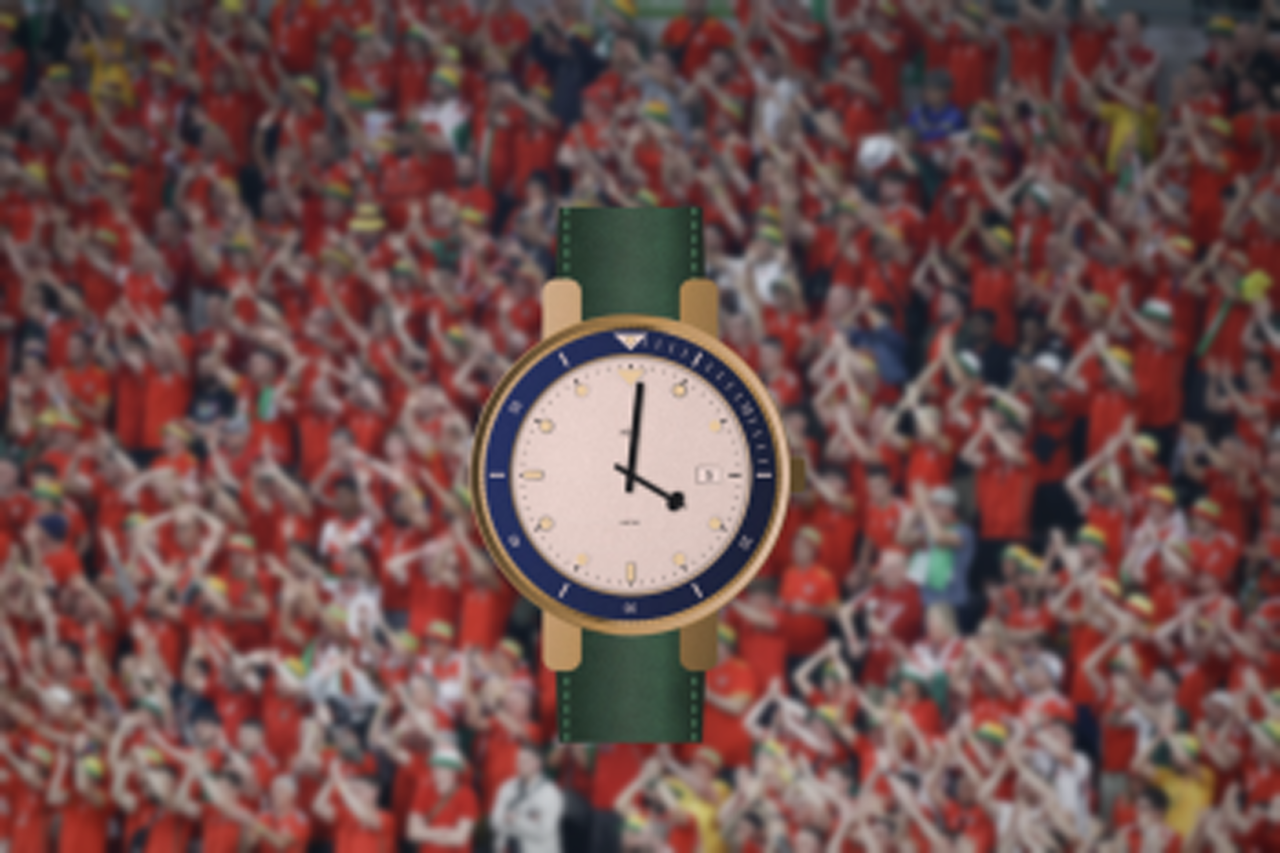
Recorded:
h=4 m=1
